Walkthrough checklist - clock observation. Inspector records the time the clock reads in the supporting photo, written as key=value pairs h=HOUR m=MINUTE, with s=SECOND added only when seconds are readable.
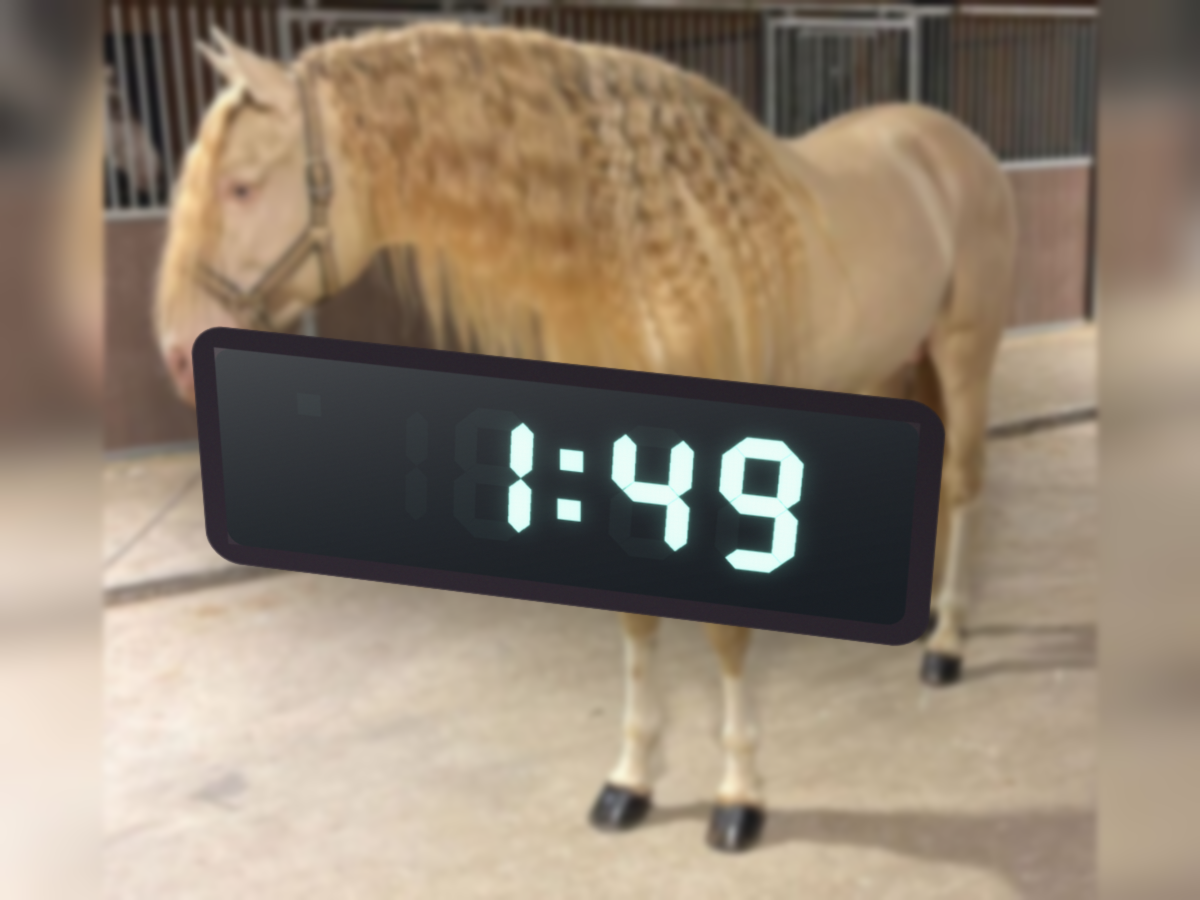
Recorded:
h=1 m=49
